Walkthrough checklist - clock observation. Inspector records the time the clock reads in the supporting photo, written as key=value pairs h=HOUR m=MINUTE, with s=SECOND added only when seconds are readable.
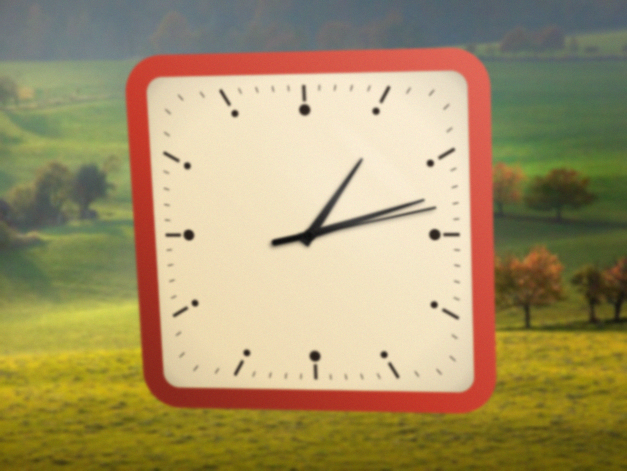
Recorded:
h=1 m=12 s=13
